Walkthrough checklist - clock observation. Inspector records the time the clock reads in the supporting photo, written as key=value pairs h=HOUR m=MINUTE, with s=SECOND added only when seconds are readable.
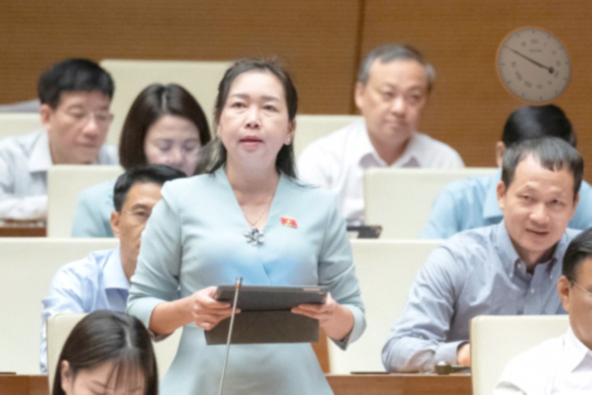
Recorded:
h=3 m=50
